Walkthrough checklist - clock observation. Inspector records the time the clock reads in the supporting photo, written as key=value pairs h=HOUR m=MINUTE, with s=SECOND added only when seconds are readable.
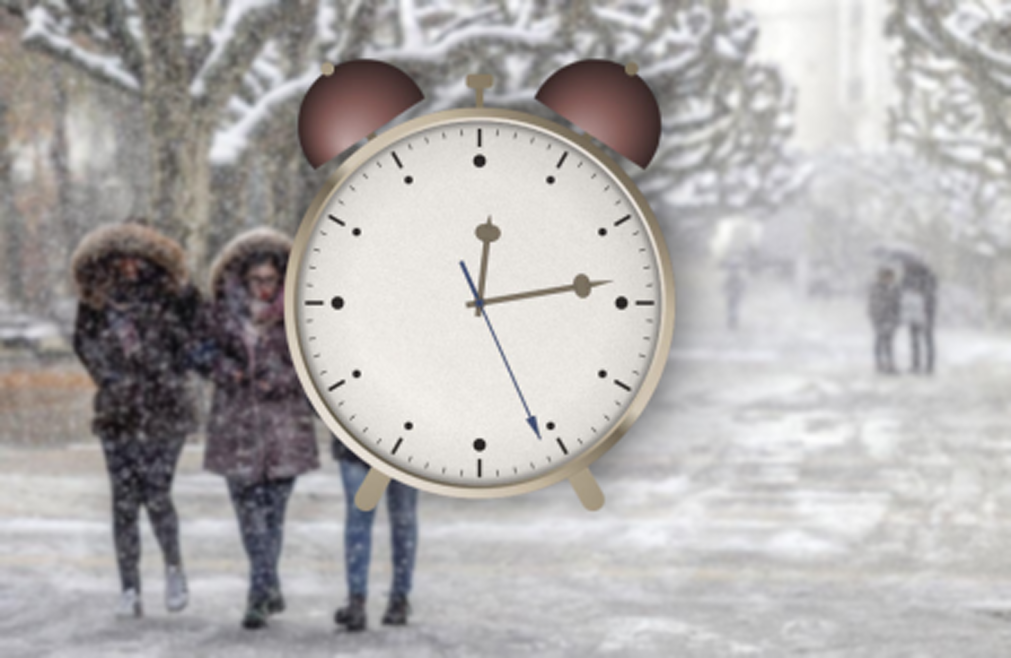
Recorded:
h=12 m=13 s=26
